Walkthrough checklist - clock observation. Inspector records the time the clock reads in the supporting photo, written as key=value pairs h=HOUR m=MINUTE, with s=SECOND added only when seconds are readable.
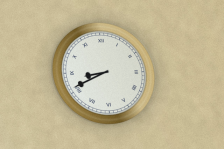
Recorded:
h=8 m=41
